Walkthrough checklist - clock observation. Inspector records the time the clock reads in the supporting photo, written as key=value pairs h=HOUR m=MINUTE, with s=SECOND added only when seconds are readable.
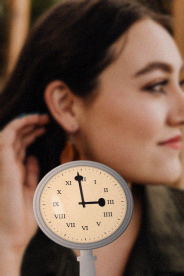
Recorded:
h=2 m=59
